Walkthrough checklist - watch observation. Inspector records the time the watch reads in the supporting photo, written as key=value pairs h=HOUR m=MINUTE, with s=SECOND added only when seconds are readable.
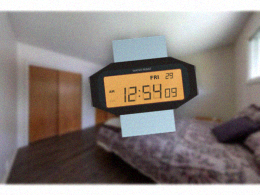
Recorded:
h=12 m=54 s=9
